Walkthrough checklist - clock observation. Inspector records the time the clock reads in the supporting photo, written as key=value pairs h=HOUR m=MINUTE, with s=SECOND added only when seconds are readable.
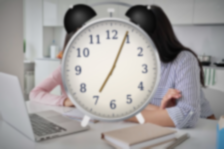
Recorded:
h=7 m=4
